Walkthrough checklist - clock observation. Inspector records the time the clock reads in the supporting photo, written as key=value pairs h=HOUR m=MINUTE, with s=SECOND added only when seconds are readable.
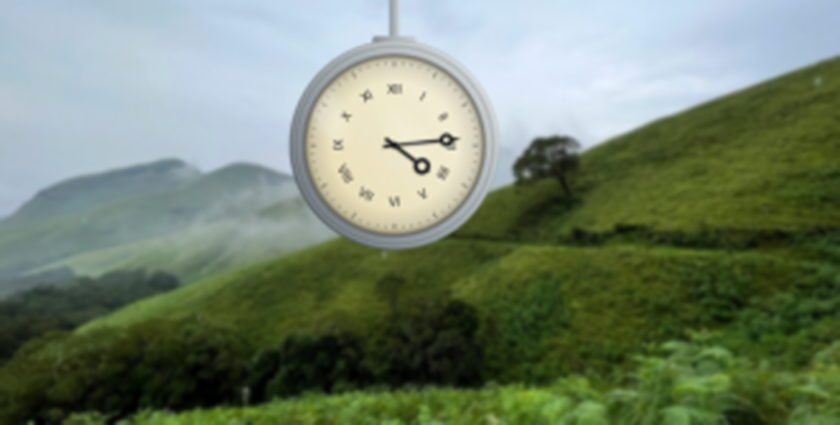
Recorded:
h=4 m=14
